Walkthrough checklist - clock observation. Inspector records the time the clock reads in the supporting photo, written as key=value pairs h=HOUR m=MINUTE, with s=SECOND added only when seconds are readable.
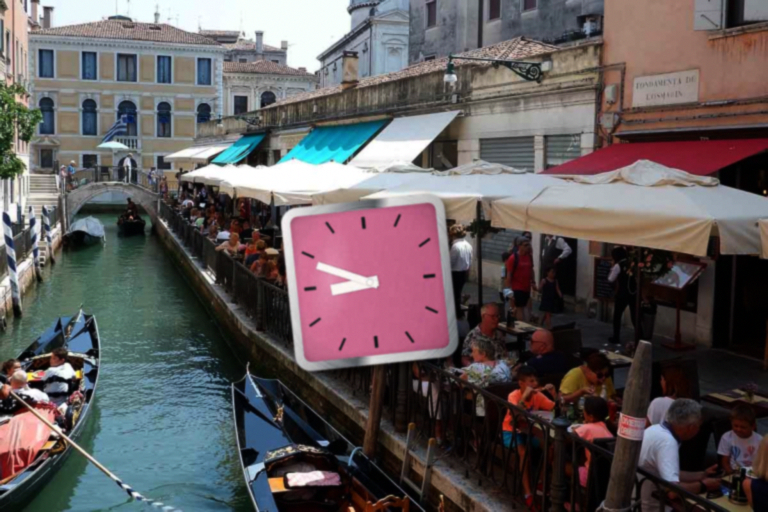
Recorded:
h=8 m=49
